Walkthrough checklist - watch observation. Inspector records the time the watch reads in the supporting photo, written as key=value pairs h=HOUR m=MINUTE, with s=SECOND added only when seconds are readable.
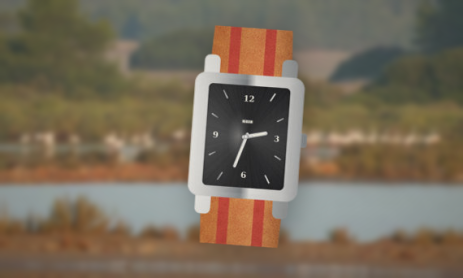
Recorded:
h=2 m=33
